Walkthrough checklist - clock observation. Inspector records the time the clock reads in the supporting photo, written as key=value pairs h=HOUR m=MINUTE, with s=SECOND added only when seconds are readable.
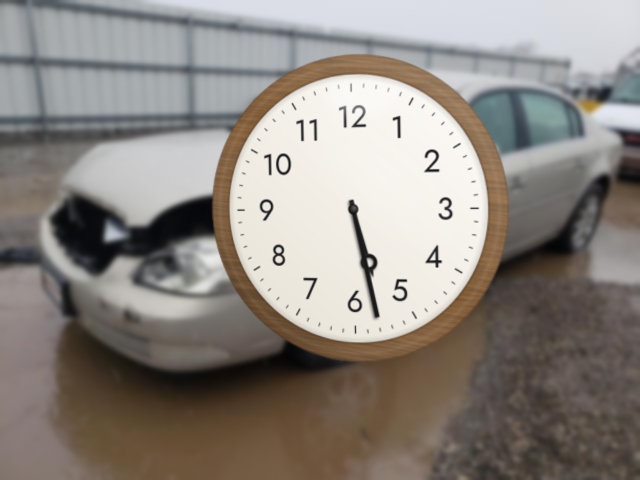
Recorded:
h=5 m=28
